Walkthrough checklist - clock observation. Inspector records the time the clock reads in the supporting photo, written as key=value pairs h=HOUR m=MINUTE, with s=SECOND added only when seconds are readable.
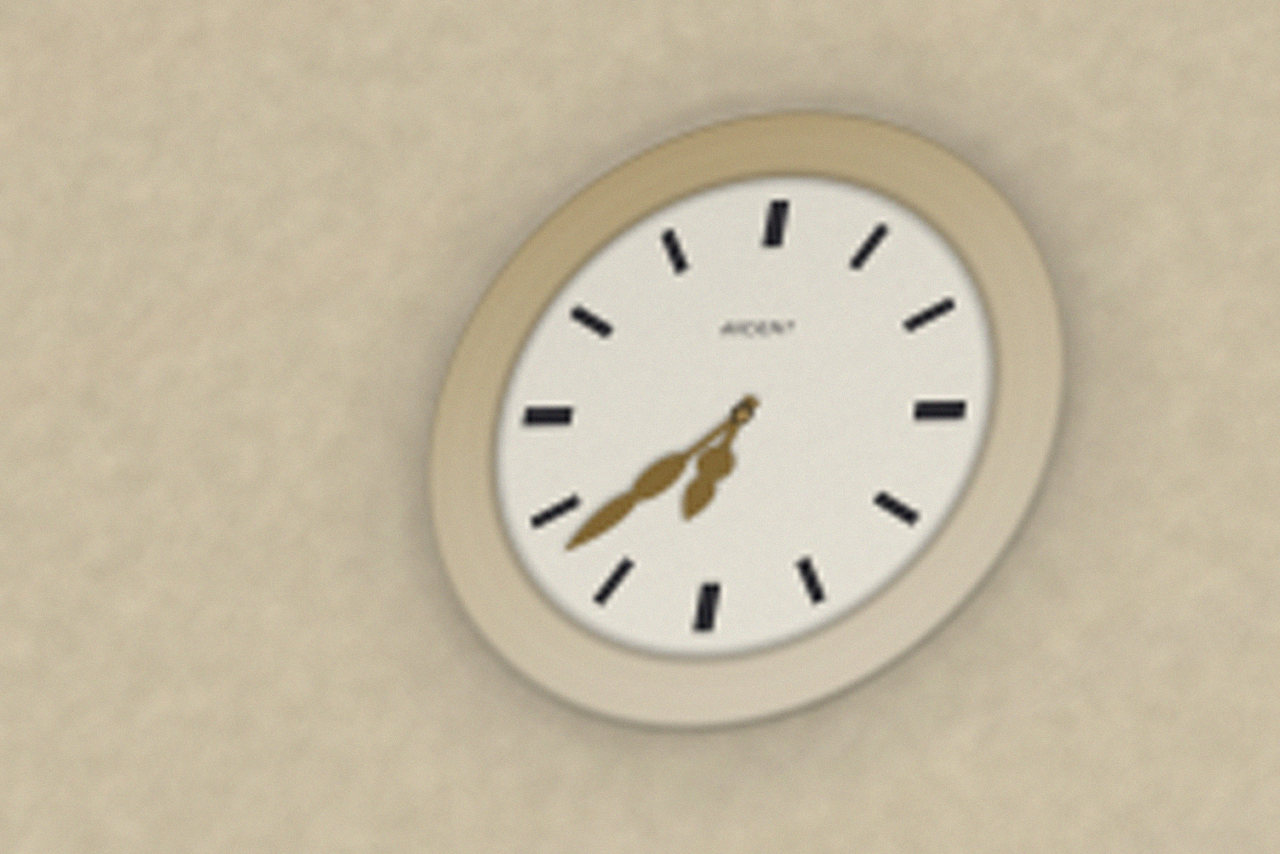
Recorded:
h=6 m=38
